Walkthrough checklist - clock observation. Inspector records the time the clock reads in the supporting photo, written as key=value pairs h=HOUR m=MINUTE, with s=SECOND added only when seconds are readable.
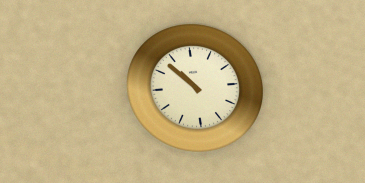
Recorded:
h=10 m=53
